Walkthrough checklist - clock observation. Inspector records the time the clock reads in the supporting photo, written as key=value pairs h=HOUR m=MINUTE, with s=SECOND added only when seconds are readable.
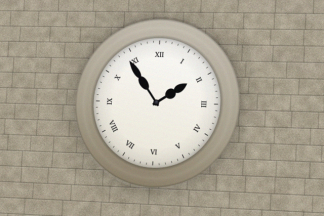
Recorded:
h=1 m=54
